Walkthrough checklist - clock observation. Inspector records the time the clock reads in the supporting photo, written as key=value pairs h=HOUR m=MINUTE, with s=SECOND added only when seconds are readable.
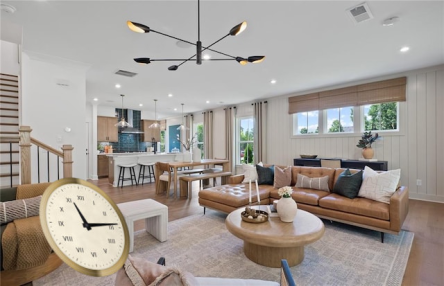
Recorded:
h=11 m=14
